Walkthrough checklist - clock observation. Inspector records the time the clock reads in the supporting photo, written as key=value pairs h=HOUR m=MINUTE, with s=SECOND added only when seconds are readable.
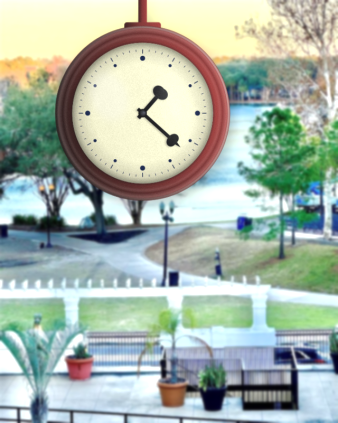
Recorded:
h=1 m=22
